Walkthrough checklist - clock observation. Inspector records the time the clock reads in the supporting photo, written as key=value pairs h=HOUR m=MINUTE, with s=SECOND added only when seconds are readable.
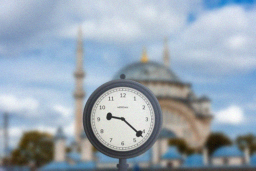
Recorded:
h=9 m=22
